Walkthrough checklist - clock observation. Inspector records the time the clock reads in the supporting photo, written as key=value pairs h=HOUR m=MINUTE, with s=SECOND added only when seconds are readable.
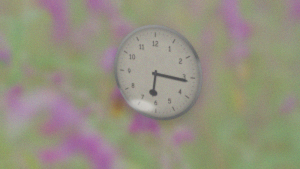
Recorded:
h=6 m=16
